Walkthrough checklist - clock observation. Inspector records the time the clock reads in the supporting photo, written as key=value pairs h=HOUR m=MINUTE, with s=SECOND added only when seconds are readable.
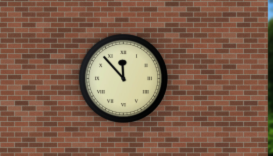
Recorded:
h=11 m=53
